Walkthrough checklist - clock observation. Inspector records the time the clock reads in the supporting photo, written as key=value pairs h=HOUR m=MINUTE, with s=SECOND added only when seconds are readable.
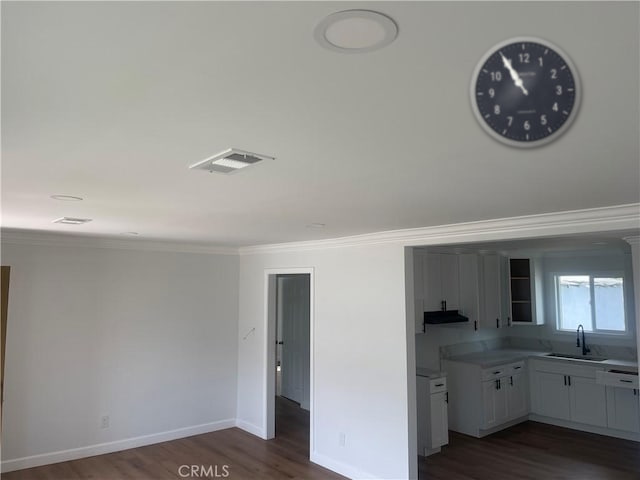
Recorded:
h=10 m=55
